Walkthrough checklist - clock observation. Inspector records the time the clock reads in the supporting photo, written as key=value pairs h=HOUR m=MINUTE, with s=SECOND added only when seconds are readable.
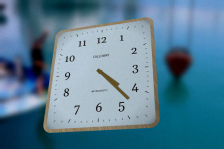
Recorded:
h=4 m=23
